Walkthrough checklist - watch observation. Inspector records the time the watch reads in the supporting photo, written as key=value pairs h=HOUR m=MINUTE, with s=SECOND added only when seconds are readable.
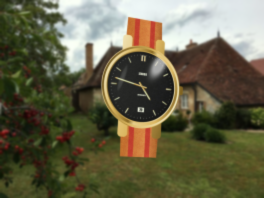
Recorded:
h=4 m=47
